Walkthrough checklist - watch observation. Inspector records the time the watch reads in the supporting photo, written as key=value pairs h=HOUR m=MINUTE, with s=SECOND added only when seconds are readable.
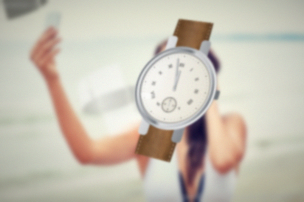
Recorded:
h=11 m=58
